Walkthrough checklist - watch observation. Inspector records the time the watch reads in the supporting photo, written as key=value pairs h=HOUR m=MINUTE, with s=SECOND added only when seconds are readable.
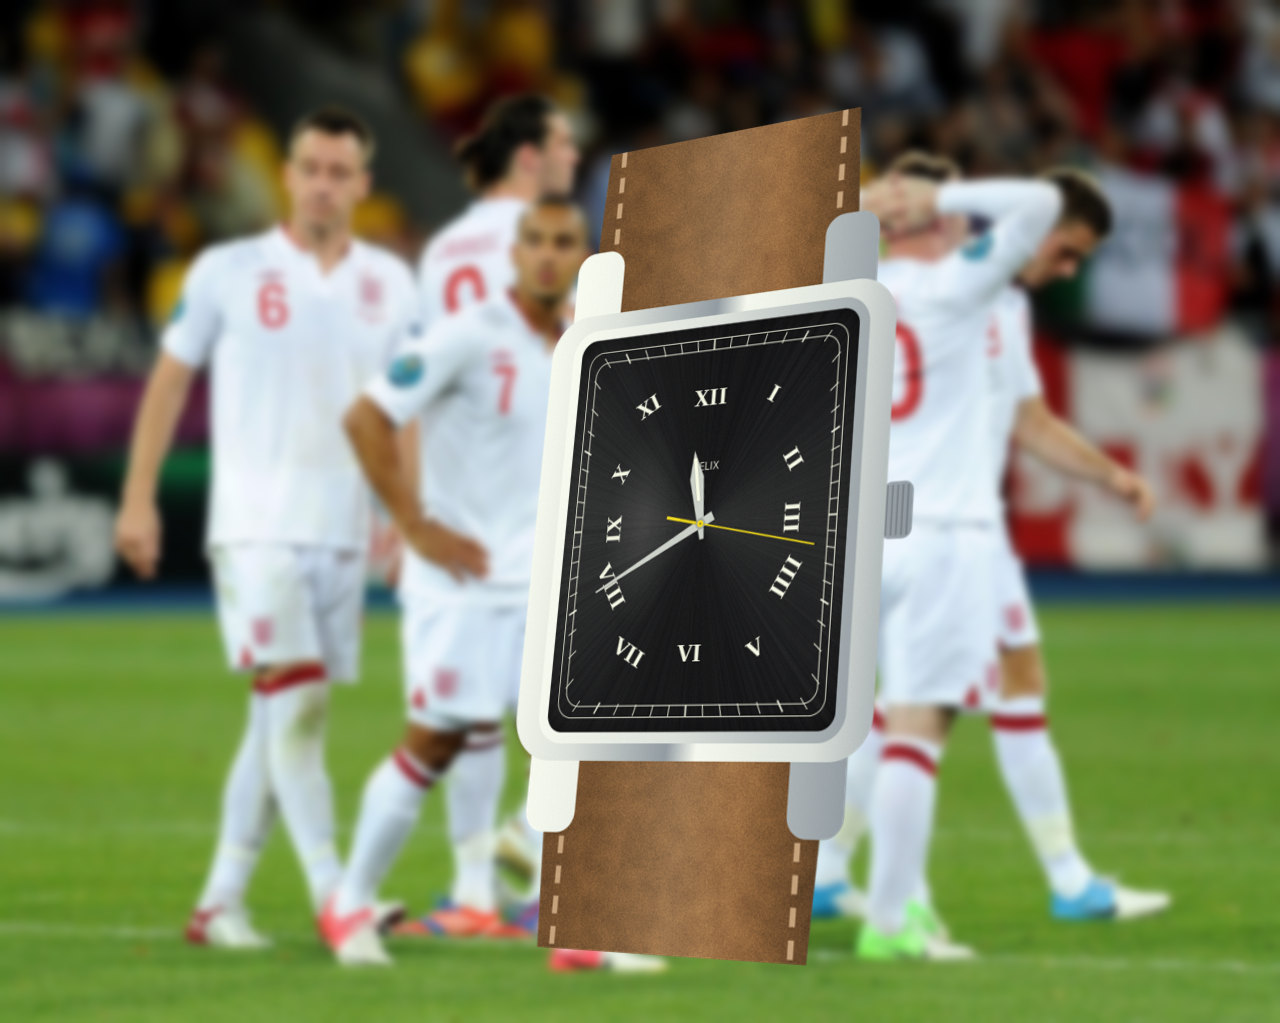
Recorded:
h=11 m=40 s=17
